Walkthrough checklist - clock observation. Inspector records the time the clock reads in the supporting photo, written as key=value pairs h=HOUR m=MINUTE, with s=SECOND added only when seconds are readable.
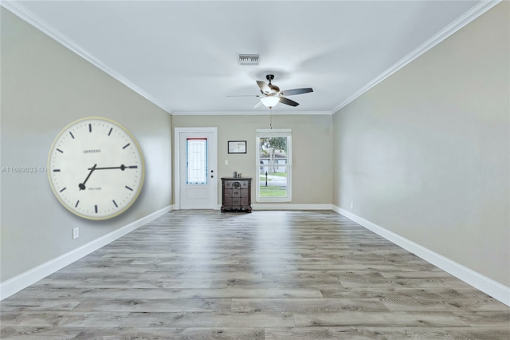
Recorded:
h=7 m=15
